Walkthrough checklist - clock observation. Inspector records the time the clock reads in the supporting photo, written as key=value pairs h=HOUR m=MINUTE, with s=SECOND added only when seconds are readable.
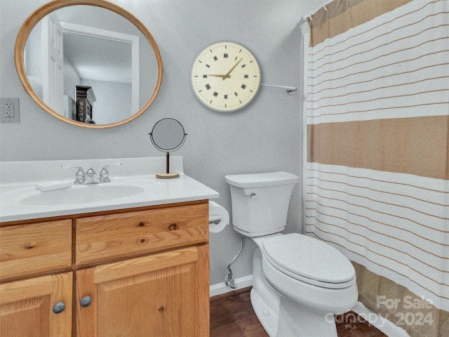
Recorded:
h=9 m=7
